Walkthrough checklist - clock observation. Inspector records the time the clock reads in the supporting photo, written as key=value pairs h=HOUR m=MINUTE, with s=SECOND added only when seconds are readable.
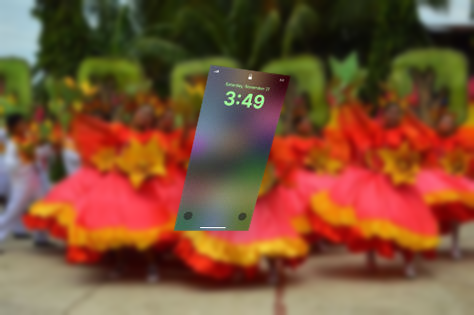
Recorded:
h=3 m=49
